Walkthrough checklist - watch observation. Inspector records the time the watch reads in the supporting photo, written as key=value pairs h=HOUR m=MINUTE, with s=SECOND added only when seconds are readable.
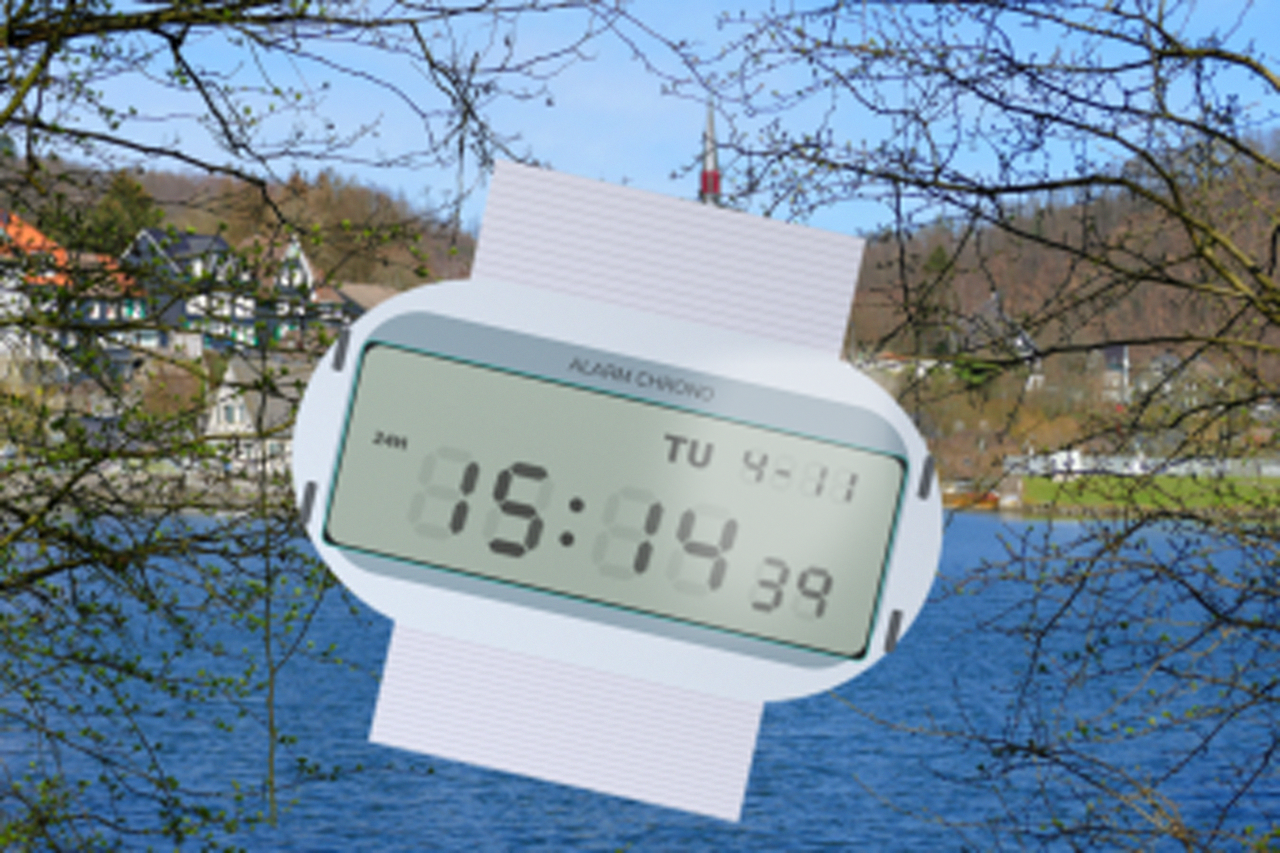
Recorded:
h=15 m=14 s=39
